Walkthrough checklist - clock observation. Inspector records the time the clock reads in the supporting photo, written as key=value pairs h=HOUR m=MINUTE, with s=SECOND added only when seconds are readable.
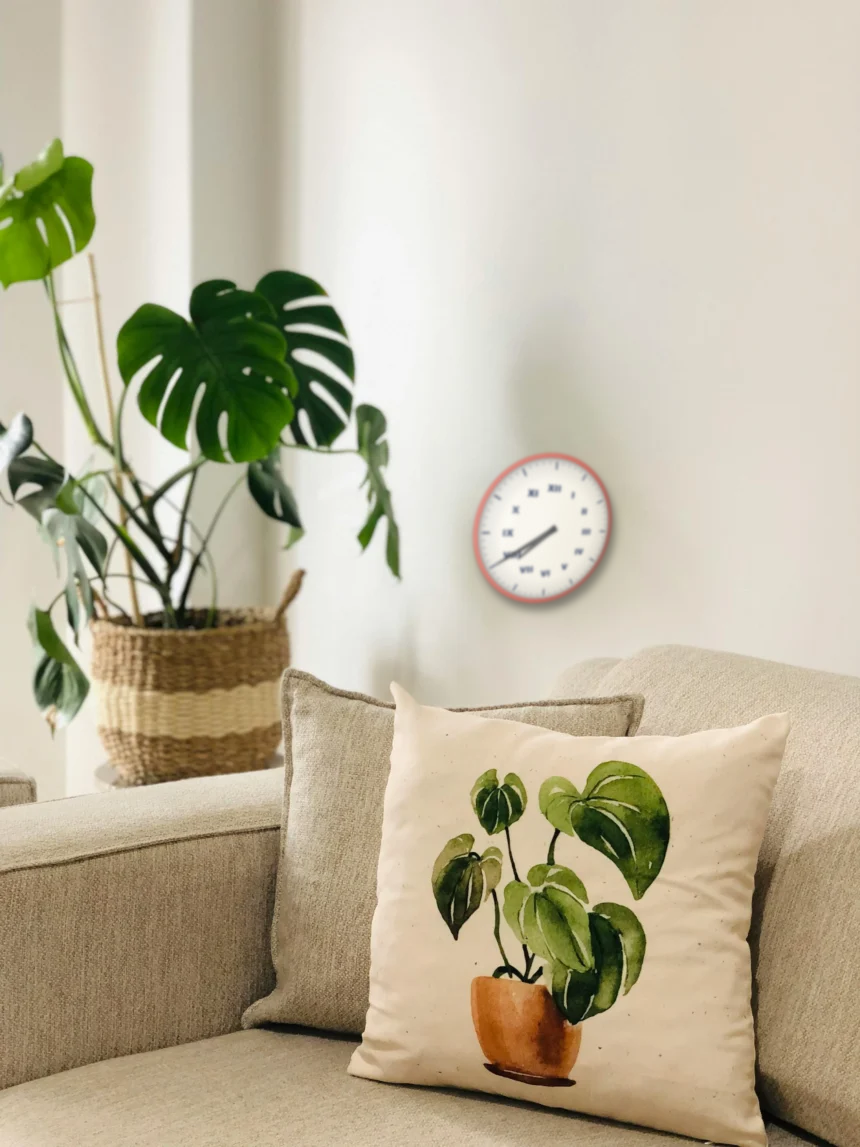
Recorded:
h=7 m=40
